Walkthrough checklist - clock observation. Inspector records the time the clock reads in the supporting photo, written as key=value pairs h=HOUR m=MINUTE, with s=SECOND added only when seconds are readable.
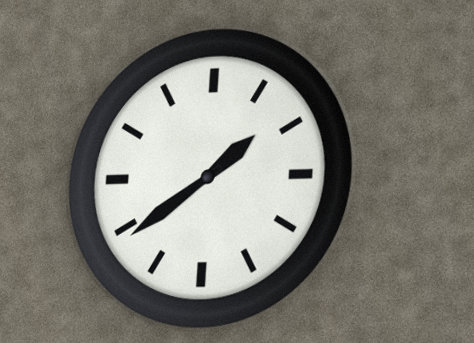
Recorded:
h=1 m=39
